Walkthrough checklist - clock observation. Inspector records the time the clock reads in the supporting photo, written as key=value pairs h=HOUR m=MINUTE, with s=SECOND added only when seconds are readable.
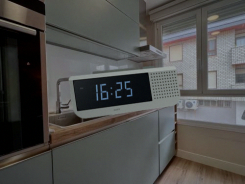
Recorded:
h=16 m=25
